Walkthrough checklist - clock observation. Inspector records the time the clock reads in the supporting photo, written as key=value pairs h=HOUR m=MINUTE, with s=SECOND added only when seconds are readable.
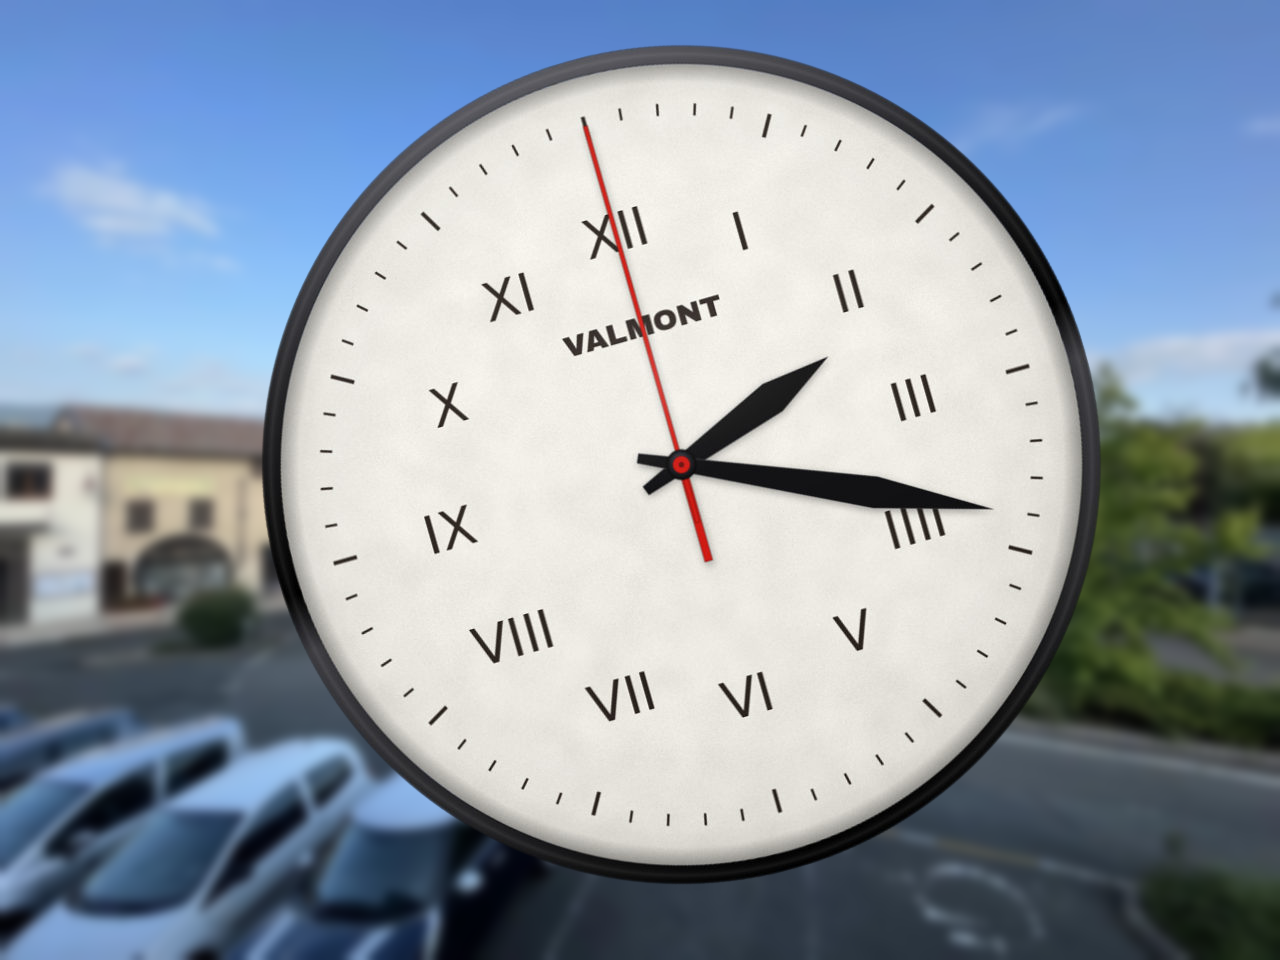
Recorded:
h=2 m=19 s=0
